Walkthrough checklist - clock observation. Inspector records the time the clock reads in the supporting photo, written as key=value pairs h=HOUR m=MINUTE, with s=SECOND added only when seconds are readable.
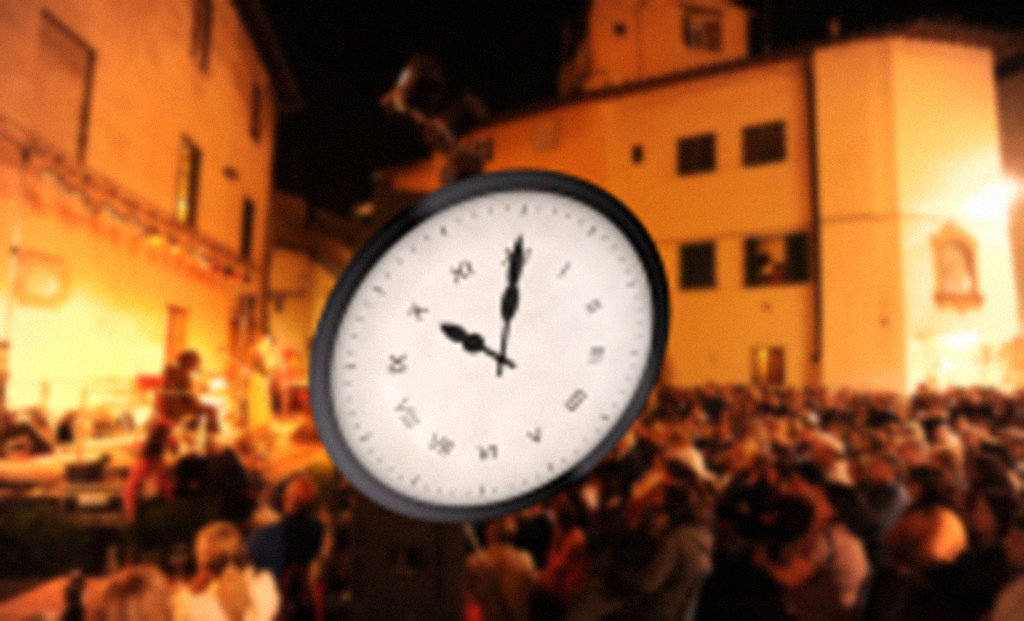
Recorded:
h=10 m=0
